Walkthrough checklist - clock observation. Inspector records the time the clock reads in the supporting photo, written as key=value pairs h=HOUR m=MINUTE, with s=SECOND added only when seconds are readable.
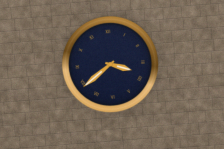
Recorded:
h=3 m=39
